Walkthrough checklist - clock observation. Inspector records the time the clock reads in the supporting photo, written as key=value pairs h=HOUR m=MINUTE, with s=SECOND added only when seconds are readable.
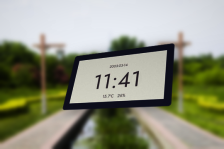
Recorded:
h=11 m=41
